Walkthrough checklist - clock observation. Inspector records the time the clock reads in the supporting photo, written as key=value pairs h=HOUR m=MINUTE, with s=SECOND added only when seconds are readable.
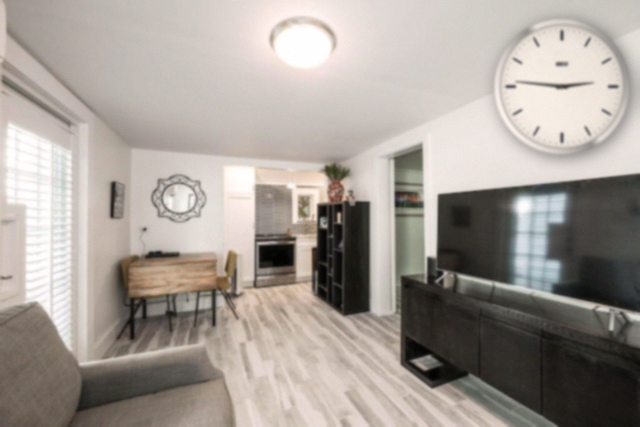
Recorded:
h=2 m=46
